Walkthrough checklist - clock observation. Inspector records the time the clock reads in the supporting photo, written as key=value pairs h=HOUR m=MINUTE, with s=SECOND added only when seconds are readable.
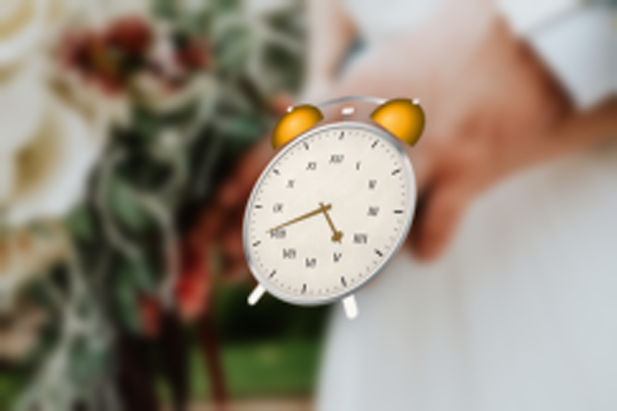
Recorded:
h=4 m=41
